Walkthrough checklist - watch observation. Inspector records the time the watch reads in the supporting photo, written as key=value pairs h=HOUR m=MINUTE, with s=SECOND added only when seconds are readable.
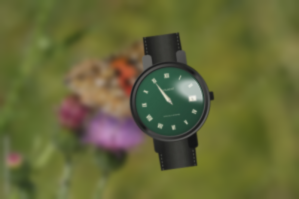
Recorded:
h=10 m=55
